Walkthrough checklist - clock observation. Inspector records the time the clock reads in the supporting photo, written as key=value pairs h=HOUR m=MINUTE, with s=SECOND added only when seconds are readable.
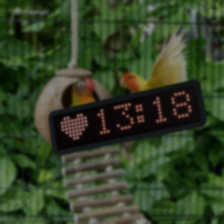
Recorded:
h=13 m=18
